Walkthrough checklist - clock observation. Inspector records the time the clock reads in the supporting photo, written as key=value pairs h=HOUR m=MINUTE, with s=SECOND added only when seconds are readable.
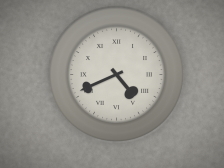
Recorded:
h=4 m=41
